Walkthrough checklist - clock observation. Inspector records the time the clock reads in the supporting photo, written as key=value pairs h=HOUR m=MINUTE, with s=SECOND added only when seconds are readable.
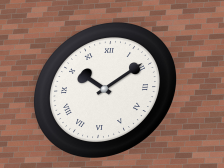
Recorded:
h=10 m=9
